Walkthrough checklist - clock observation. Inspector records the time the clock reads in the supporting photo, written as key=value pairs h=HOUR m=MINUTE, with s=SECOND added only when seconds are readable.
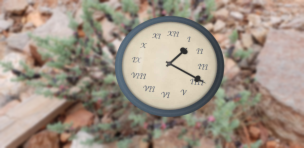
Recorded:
h=1 m=19
